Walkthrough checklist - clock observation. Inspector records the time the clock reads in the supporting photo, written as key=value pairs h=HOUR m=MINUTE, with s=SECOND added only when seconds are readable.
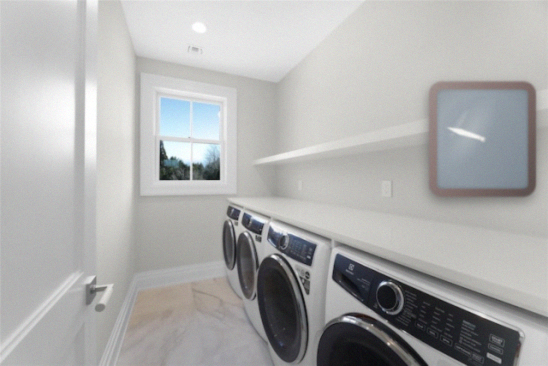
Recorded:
h=9 m=48
